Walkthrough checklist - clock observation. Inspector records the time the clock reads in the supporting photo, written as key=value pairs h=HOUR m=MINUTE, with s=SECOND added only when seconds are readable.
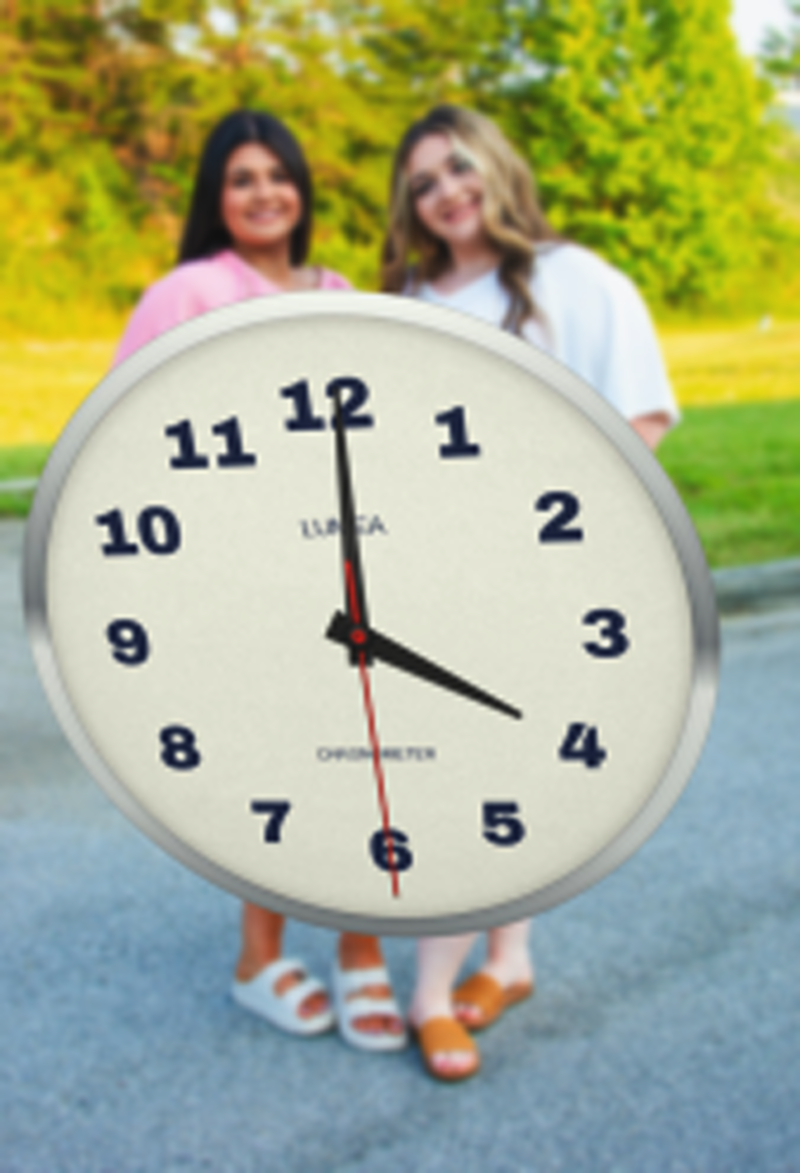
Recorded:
h=4 m=0 s=30
